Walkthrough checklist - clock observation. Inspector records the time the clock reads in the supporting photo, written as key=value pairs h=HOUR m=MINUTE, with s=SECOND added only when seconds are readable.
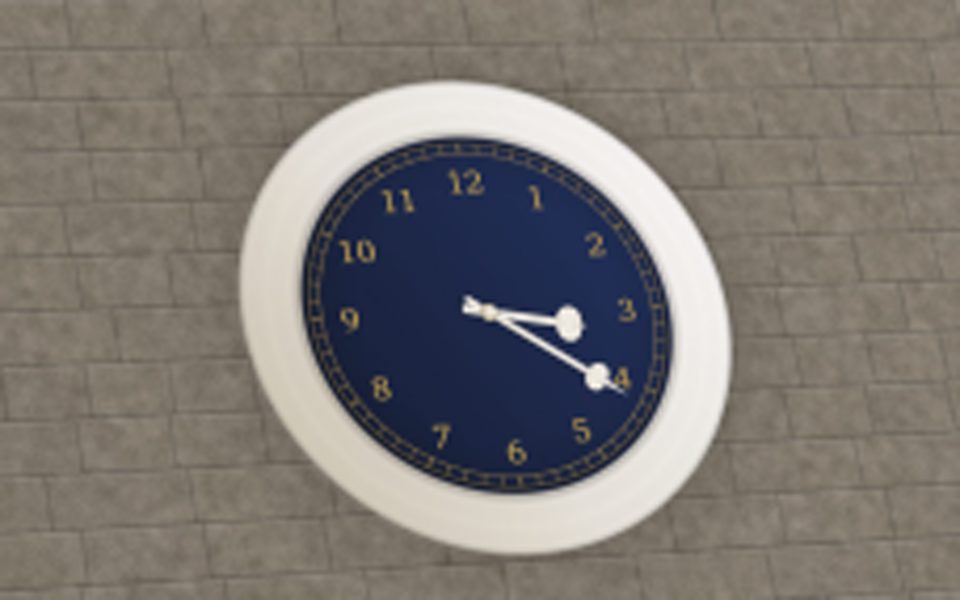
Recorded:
h=3 m=21
